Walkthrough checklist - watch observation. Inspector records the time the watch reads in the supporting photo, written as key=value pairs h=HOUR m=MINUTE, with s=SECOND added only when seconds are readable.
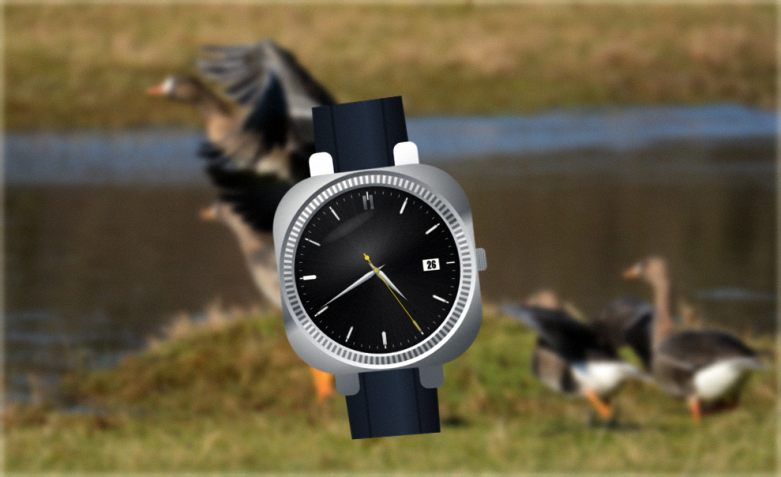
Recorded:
h=4 m=40 s=25
